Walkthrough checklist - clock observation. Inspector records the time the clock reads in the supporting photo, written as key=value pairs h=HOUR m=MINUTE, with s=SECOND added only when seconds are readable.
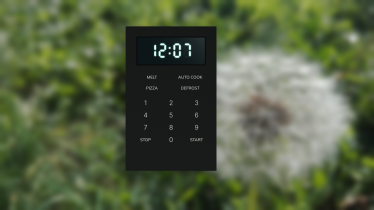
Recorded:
h=12 m=7
